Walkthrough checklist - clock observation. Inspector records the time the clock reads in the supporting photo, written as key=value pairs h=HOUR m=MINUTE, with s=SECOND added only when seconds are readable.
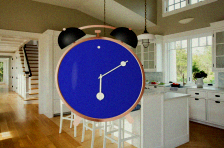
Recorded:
h=6 m=10
